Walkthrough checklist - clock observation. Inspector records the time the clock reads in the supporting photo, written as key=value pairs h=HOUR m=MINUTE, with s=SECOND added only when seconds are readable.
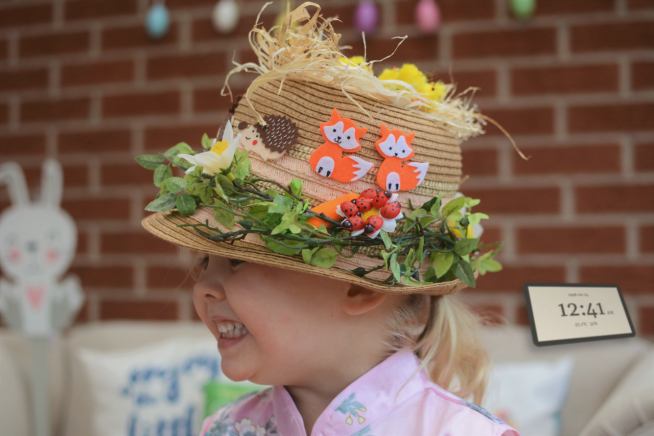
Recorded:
h=12 m=41
